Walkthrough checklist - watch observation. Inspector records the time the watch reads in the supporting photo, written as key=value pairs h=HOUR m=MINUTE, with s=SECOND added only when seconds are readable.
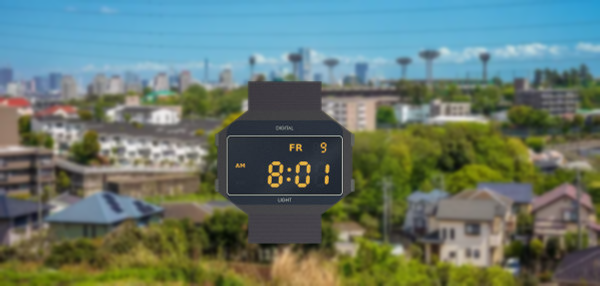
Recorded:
h=8 m=1
